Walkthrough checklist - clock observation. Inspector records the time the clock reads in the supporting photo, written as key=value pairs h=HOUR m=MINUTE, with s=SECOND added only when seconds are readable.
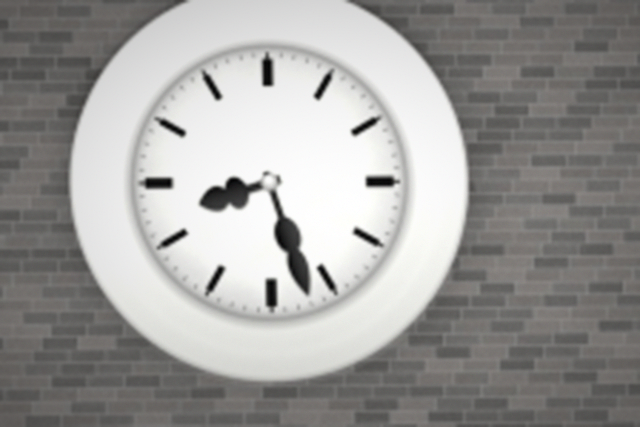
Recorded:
h=8 m=27
